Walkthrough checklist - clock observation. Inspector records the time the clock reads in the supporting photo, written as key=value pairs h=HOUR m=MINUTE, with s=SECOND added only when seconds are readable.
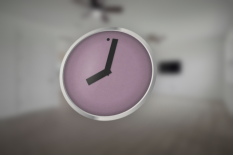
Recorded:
h=8 m=2
